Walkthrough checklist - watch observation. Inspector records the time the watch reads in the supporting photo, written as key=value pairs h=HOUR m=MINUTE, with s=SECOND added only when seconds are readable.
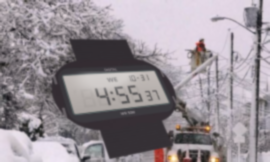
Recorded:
h=4 m=55 s=37
